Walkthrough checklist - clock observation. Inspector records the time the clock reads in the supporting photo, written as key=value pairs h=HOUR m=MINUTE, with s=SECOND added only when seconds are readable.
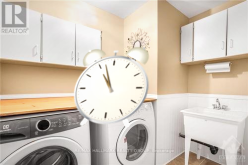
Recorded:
h=10 m=57
